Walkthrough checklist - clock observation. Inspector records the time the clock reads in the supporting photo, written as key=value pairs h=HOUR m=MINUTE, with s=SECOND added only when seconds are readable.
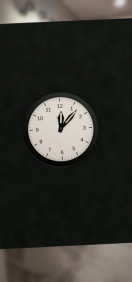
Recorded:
h=12 m=7
